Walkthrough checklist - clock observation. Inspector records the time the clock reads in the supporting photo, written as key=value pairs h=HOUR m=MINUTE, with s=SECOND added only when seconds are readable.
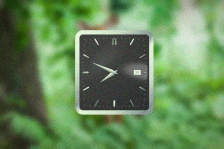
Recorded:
h=7 m=49
